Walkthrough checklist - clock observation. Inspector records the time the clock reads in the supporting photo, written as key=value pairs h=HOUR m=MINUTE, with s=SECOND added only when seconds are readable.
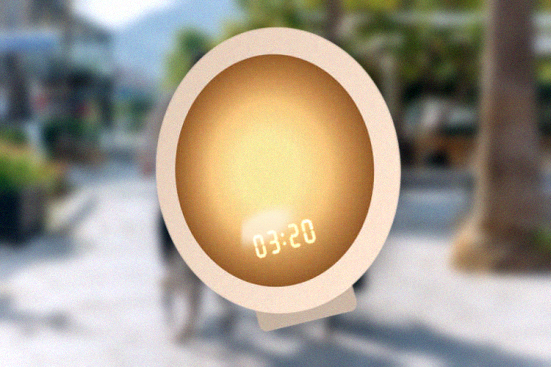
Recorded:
h=3 m=20
